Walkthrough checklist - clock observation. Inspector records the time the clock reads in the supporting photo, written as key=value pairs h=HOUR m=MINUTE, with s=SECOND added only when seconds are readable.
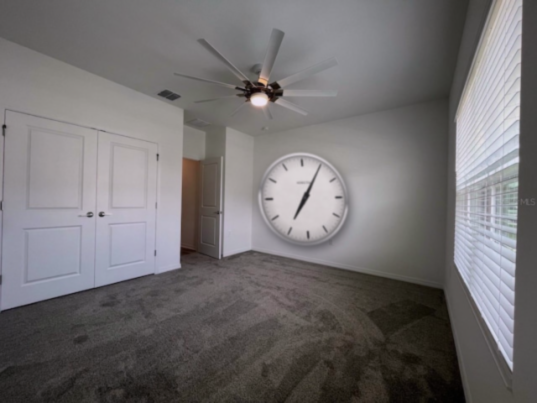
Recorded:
h=7 m=5
